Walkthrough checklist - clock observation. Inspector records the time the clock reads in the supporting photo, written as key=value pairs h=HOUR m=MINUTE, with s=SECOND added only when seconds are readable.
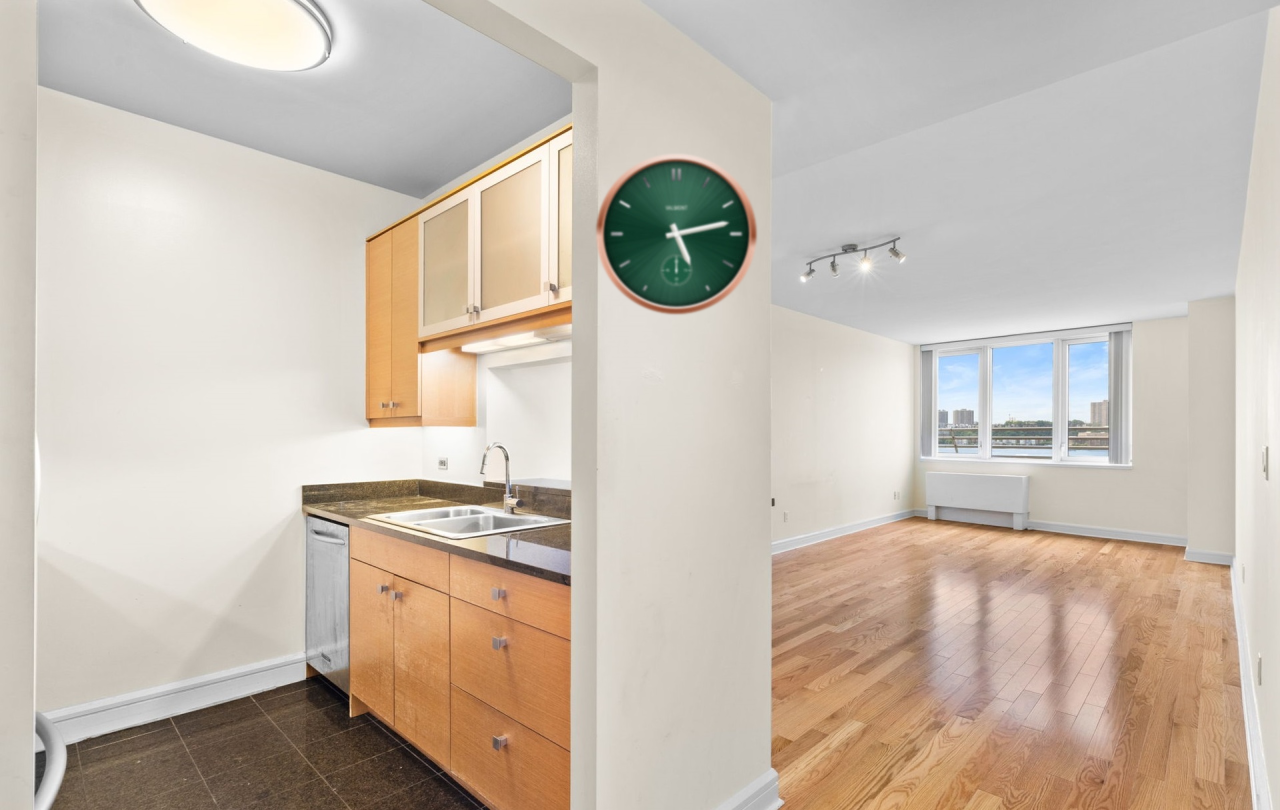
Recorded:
h=5 m=13
